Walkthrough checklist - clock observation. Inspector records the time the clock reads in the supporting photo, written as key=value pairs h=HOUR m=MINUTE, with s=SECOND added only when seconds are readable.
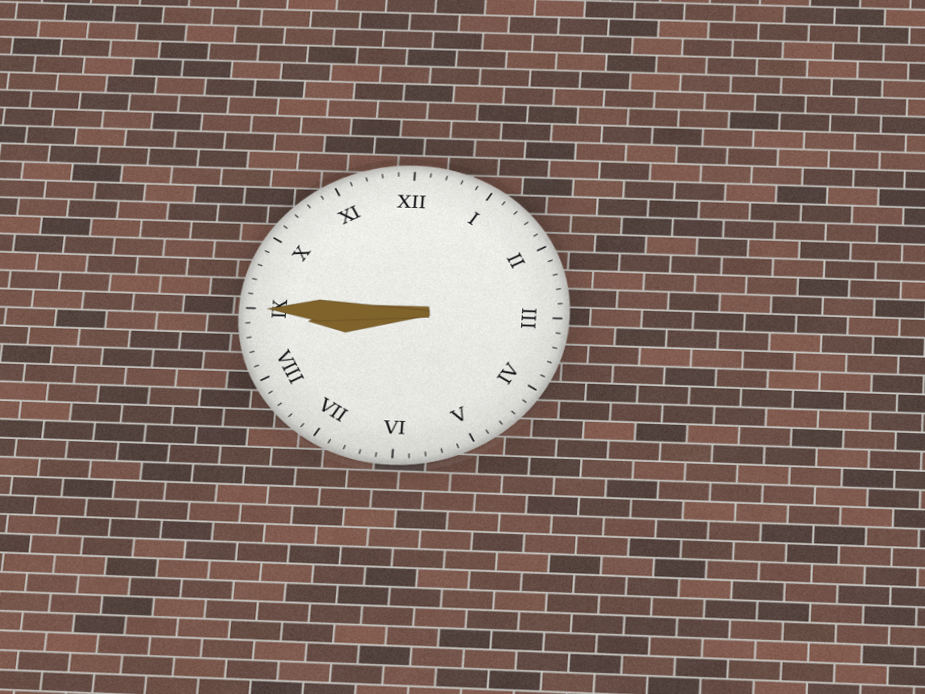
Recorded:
h=8 m=45
